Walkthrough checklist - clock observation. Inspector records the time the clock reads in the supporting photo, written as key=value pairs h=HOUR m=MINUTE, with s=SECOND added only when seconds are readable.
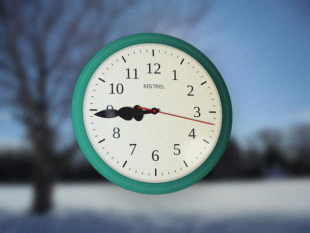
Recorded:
h=8 m=44 s=17
